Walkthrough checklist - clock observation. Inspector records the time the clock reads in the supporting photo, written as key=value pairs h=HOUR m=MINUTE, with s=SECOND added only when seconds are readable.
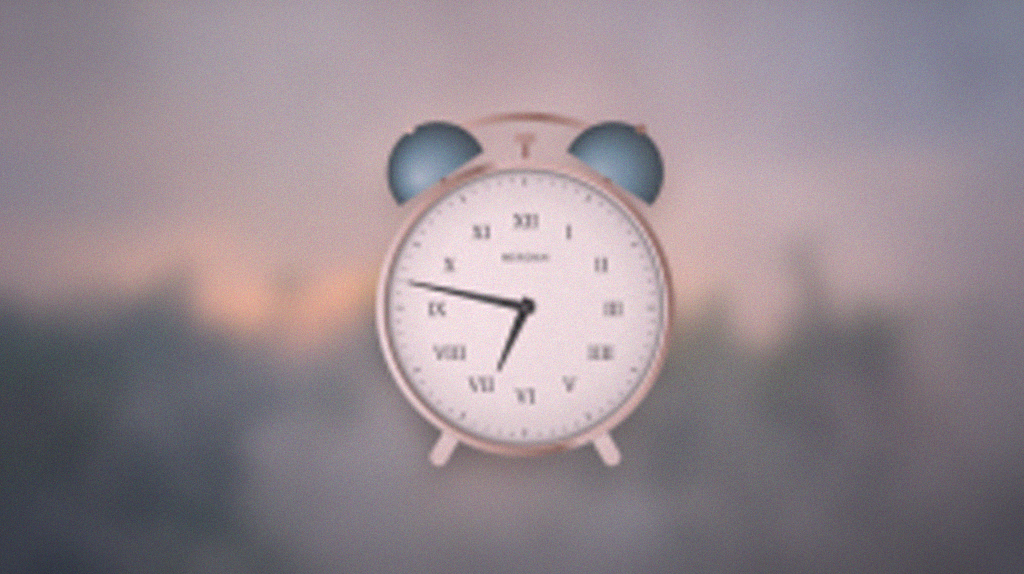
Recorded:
h=6 m=47
